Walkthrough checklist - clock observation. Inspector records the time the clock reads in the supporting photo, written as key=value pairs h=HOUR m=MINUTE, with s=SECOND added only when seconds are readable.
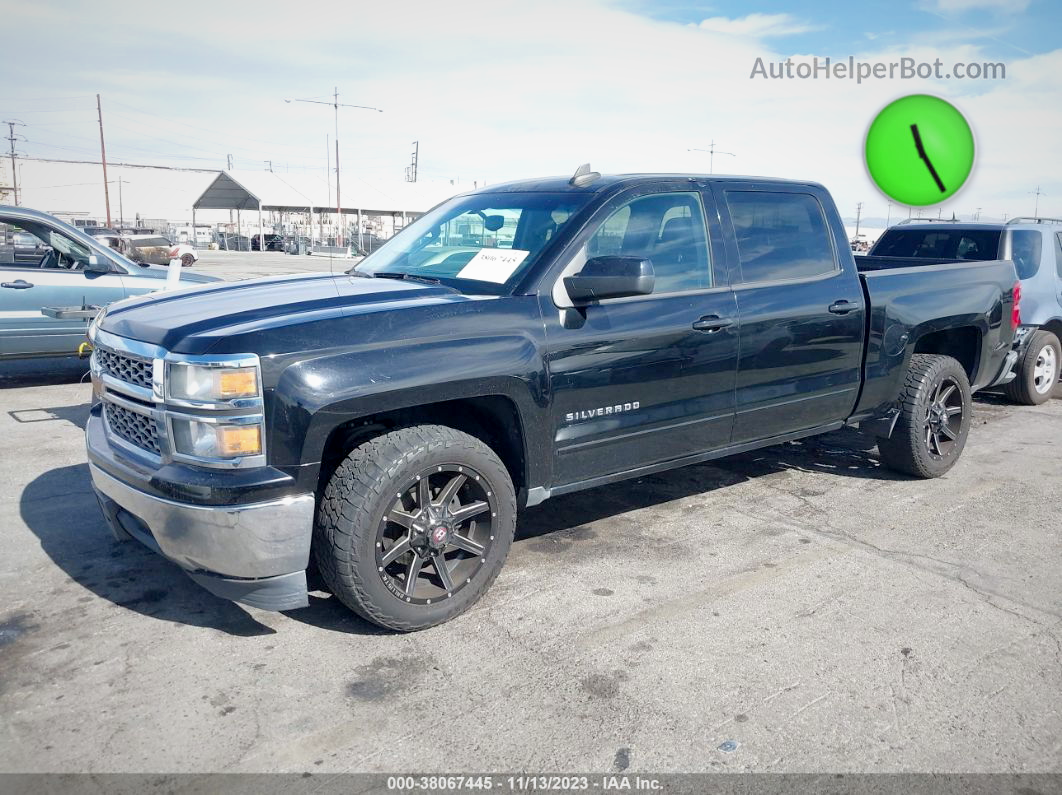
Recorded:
h=11 m=25
